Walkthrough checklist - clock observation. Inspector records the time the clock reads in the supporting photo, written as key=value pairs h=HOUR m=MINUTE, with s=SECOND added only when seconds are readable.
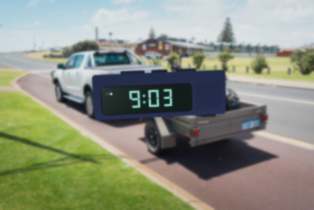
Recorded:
h=9 m=3
